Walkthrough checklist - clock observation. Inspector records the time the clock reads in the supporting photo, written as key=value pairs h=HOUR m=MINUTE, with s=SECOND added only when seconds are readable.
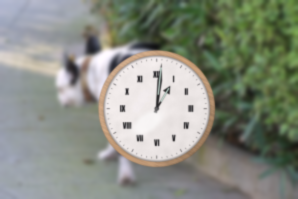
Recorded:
h=1 m=1
